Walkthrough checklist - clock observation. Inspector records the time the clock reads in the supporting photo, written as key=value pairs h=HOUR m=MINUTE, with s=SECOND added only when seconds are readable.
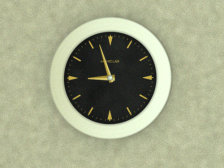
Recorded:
h=8 m=57
